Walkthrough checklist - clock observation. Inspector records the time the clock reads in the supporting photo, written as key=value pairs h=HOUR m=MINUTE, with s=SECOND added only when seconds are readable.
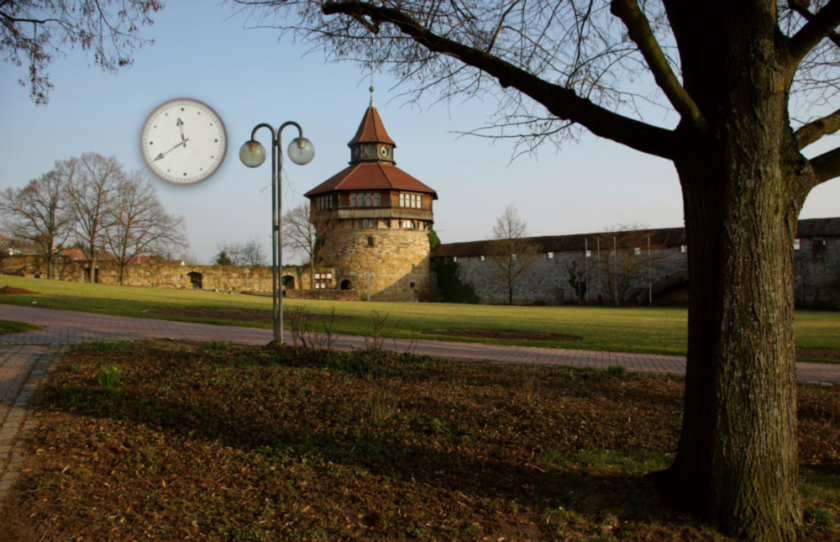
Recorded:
h=11 m=40
